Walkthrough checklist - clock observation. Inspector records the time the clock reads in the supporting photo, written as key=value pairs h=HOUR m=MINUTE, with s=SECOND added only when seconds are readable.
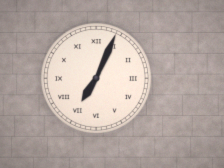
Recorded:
h=7 m=4
